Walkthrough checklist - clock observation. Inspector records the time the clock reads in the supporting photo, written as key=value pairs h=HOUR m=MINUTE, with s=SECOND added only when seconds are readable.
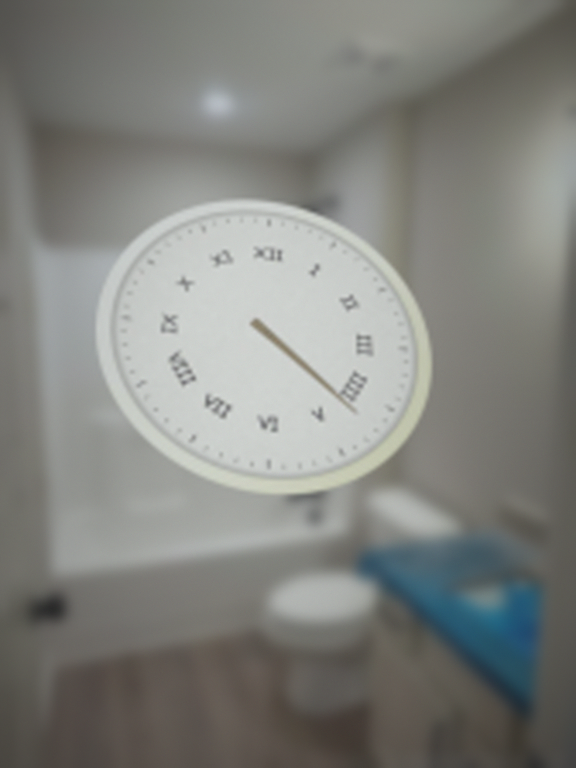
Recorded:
h=4 m=22
